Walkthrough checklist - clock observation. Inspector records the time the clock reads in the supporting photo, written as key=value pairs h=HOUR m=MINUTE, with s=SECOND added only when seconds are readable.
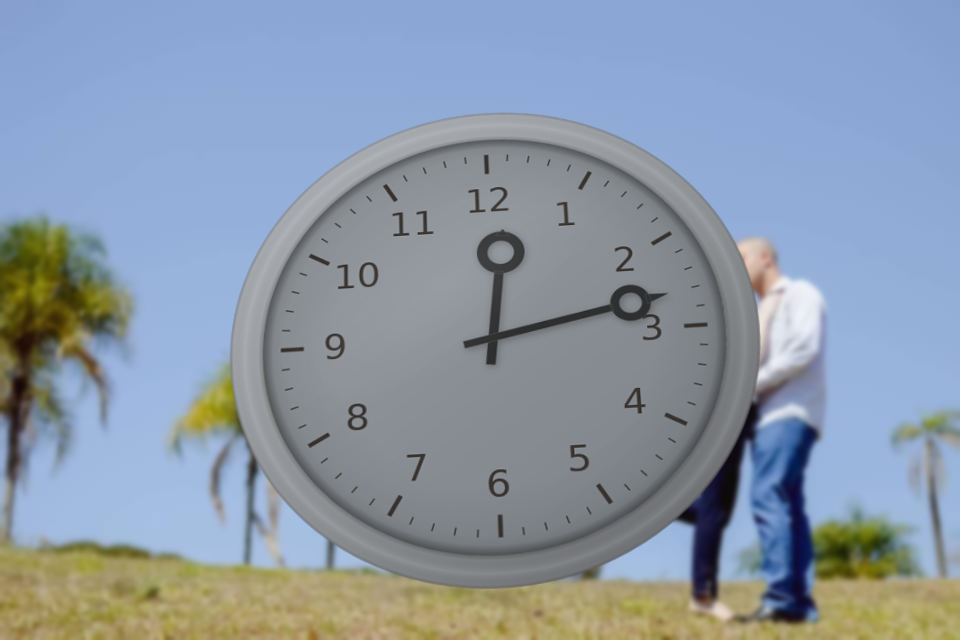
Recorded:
h=12 m=13
